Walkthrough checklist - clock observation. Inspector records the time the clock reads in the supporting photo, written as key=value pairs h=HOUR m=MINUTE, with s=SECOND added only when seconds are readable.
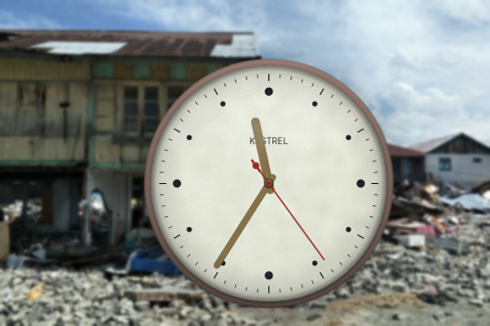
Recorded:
h=11 m=35 s=24
